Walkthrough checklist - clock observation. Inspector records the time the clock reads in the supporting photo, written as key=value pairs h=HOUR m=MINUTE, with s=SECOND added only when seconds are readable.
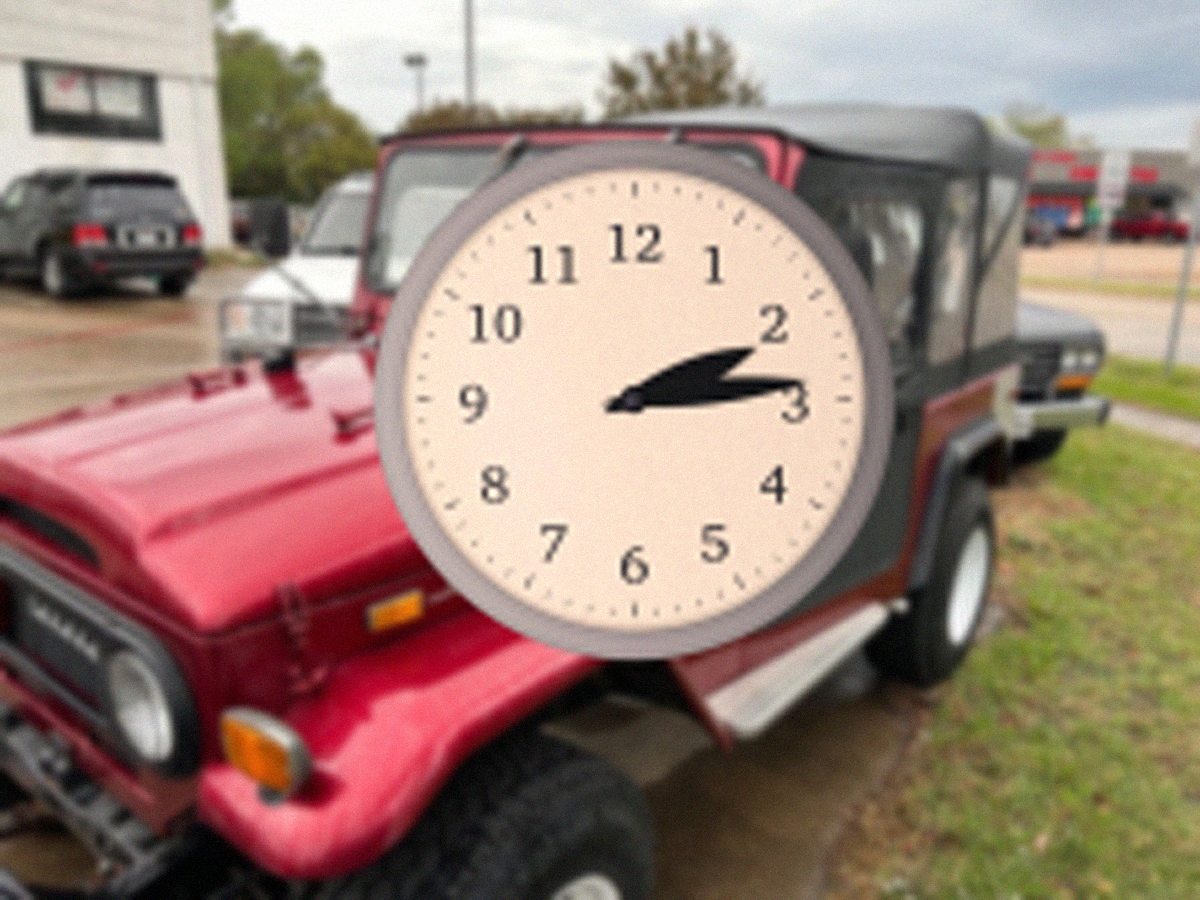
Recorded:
h=2 m=14
